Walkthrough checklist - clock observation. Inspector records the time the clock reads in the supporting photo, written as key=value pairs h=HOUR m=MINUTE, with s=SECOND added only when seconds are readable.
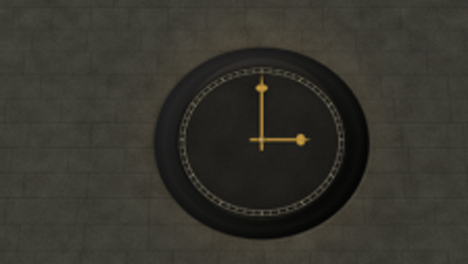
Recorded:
h=3 m=0
